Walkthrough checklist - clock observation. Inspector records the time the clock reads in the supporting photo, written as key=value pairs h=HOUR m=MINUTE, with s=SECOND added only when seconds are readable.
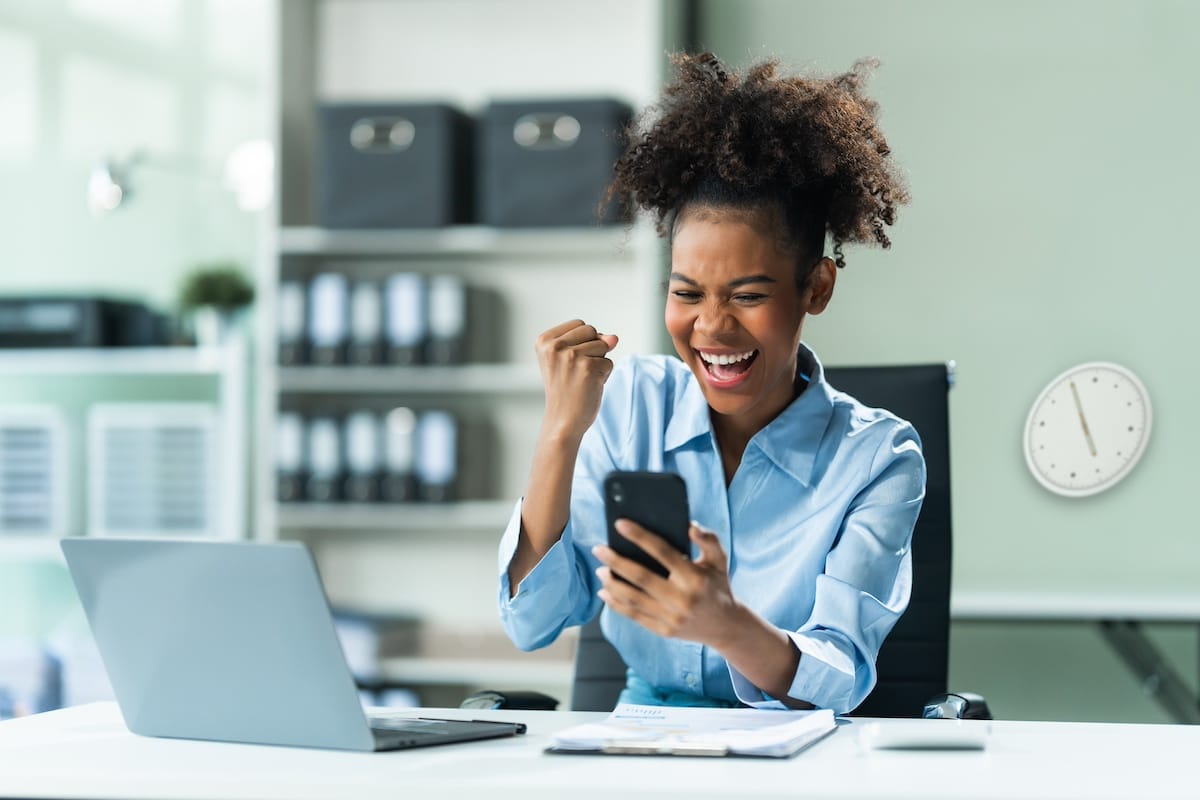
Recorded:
h=4 m=55
